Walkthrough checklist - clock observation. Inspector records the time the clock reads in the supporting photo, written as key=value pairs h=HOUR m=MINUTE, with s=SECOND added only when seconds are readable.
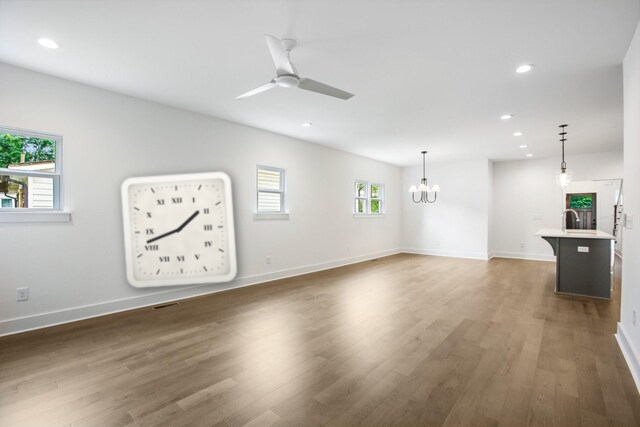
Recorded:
h=1 m=42
